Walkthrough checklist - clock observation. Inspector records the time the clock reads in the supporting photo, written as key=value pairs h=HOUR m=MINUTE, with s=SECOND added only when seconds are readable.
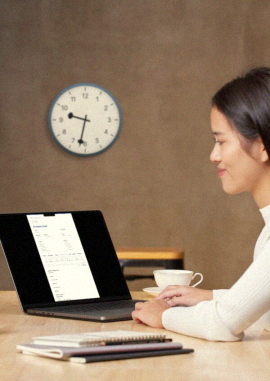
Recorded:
h=9 m=32
